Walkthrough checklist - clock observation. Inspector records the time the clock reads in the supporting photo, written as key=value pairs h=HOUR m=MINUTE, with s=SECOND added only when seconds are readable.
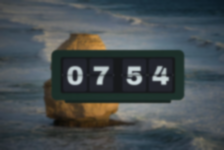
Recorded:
h=7 m=54
